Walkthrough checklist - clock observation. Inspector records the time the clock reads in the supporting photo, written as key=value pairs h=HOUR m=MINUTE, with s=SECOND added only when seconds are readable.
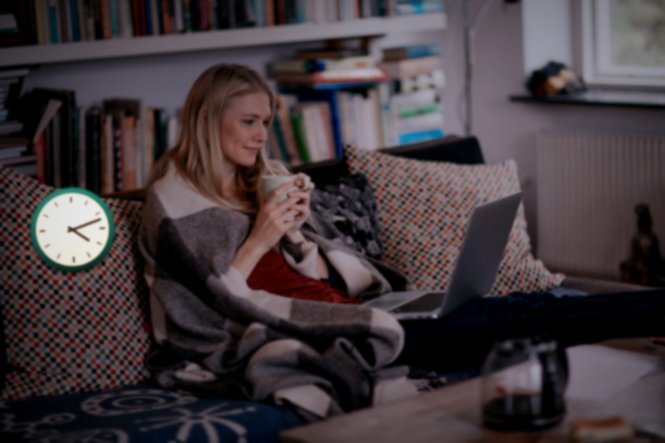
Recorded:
h=4 m=12
